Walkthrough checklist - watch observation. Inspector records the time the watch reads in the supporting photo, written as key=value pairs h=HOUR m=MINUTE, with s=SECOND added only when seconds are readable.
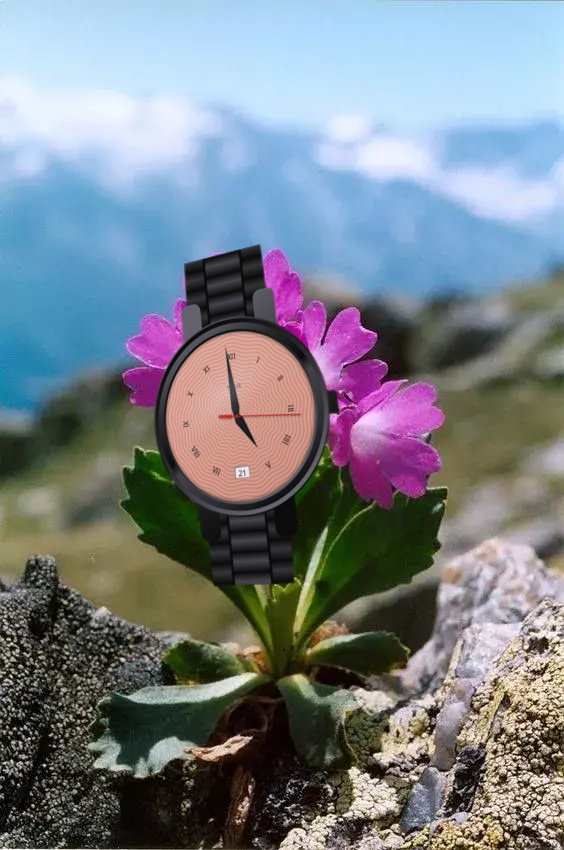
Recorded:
h=4 m=59 s=16
